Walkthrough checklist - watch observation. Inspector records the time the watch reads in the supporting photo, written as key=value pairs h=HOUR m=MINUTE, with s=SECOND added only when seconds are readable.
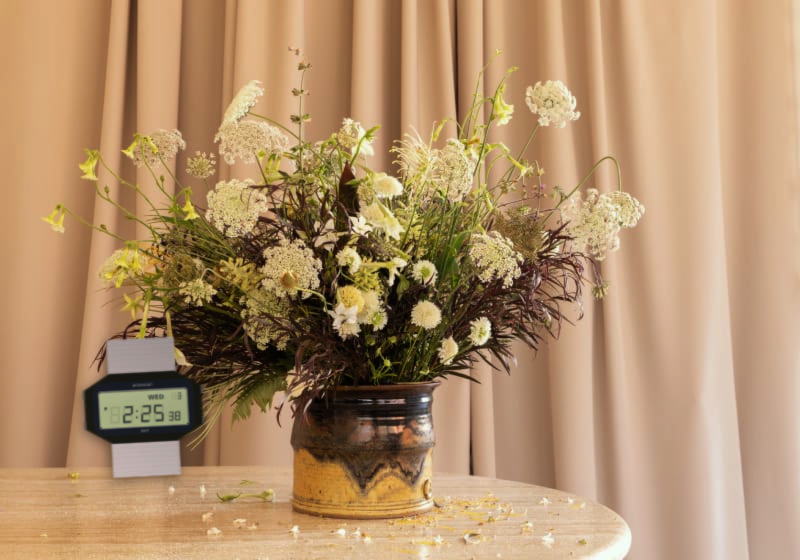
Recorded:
h=2 m=25
